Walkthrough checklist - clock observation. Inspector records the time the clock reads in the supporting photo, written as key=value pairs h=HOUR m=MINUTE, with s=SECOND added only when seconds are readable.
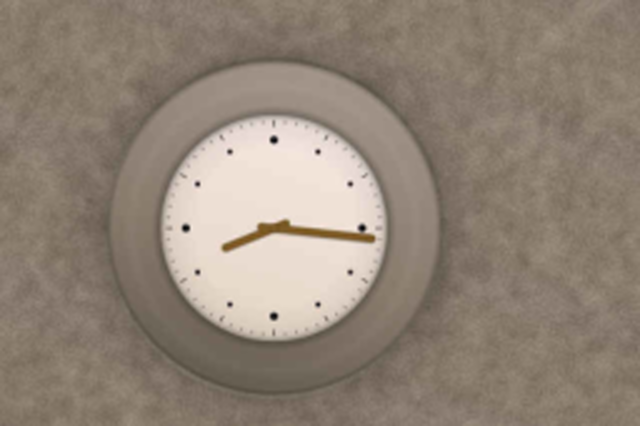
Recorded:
h=8 m=16
